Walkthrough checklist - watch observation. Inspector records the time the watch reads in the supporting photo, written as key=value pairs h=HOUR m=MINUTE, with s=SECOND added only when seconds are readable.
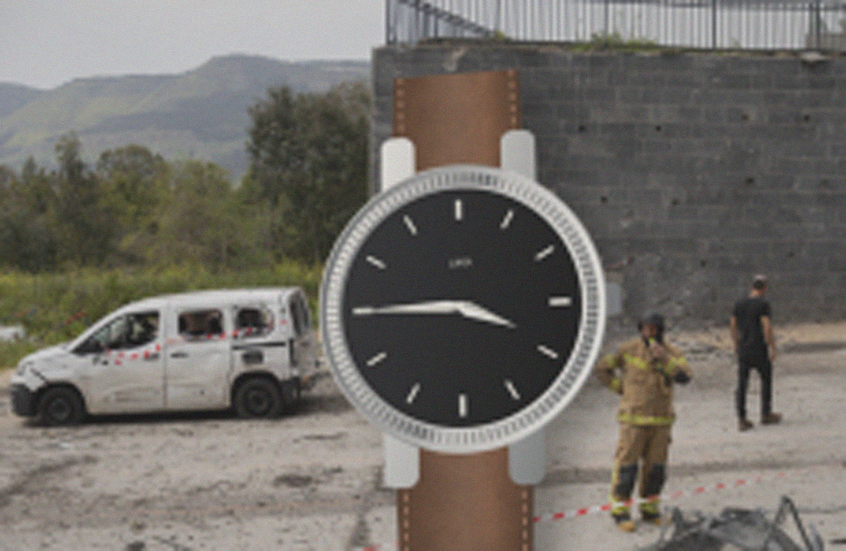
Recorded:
h=3 m=45
